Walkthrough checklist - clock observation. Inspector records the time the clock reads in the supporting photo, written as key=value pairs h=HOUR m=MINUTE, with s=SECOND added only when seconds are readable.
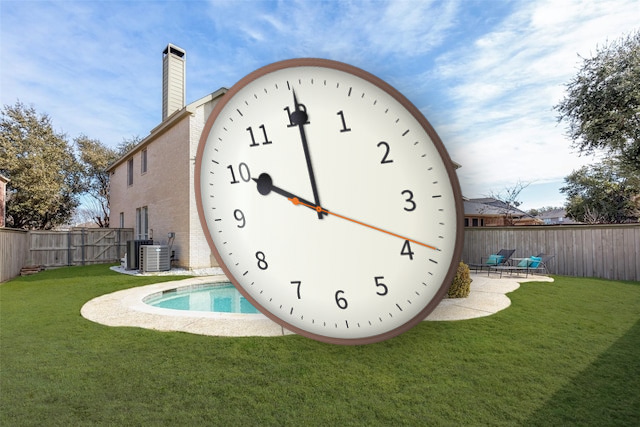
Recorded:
h=10 m=0 s=19
